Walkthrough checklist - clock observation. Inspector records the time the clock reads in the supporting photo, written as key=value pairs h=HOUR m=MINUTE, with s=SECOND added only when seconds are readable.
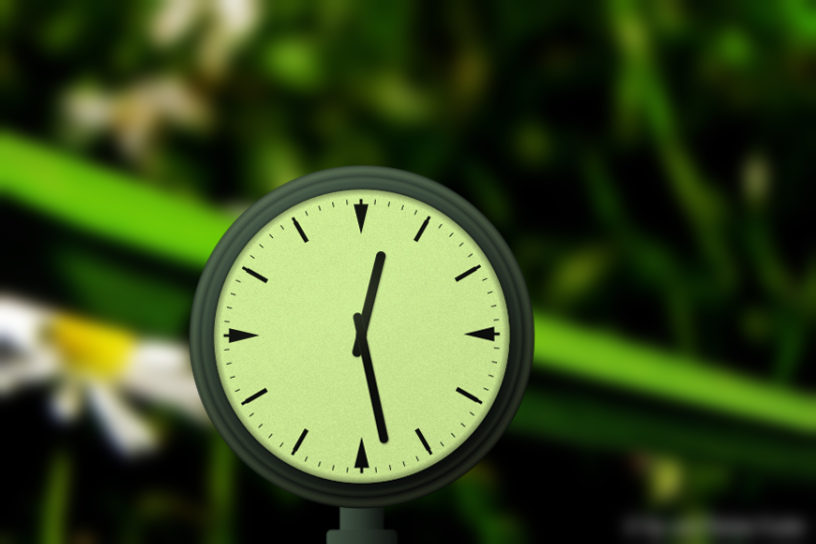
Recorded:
h=12 m=28
